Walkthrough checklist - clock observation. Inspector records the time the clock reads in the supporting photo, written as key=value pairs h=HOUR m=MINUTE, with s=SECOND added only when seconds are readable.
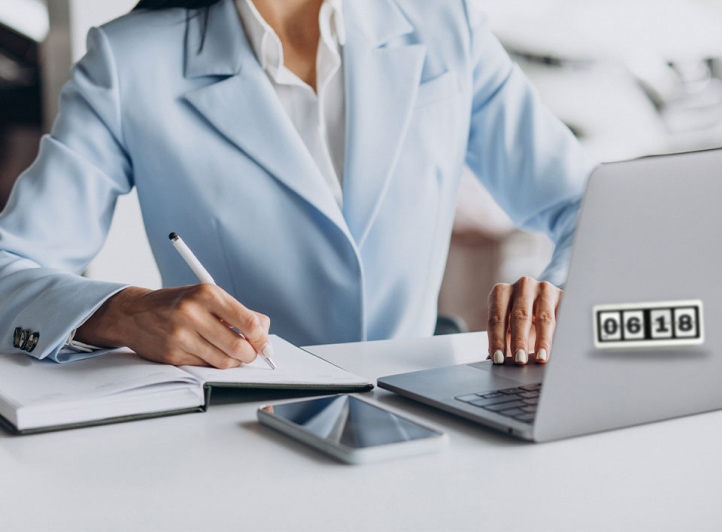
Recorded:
h=6 m=18
